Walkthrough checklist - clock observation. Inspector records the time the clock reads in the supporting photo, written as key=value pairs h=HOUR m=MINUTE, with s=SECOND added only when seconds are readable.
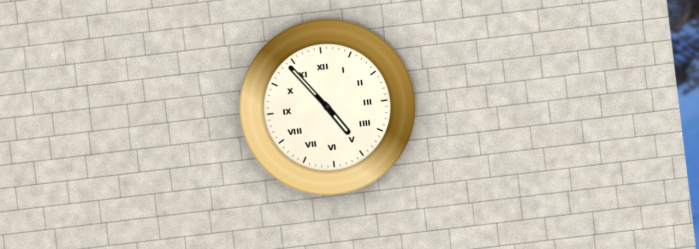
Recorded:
h=4 m=54
